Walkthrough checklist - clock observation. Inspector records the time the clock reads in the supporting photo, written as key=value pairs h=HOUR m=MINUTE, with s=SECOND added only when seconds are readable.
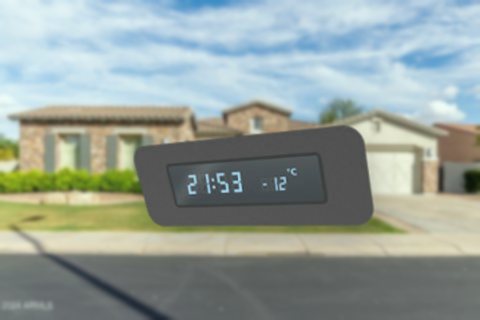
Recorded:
h=21 m=53
